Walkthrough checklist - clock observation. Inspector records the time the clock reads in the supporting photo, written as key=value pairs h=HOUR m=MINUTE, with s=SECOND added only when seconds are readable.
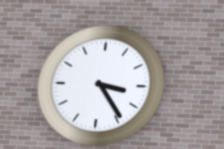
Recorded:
h=3 m=24
